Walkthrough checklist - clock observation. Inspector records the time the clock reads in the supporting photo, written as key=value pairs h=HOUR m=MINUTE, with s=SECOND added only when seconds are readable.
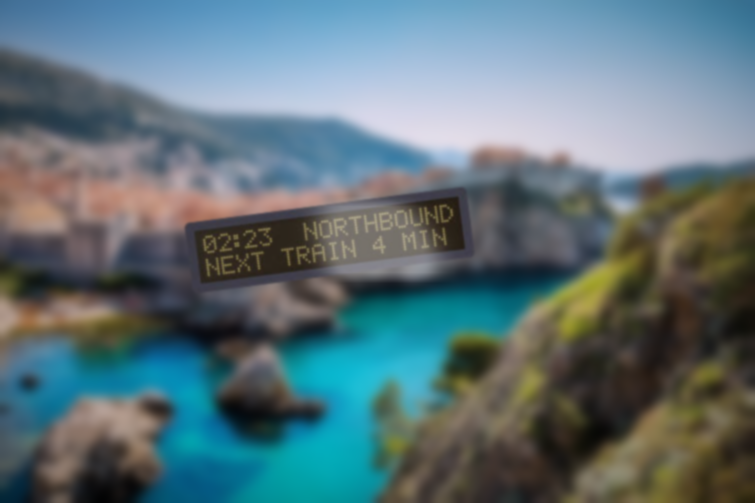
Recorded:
h=2 m=23
